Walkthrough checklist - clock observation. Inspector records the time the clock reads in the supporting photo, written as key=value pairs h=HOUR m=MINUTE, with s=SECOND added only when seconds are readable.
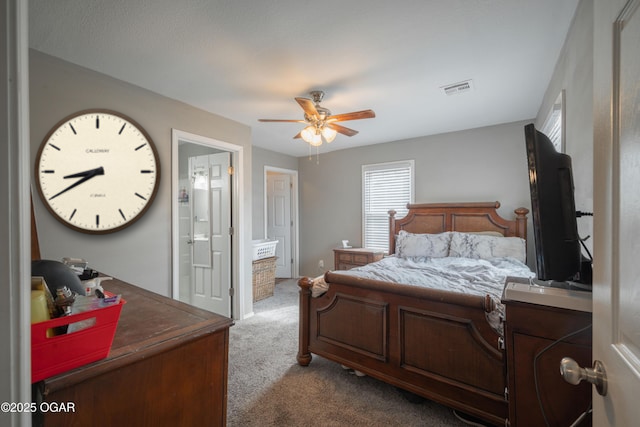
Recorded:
h=8 m=40
